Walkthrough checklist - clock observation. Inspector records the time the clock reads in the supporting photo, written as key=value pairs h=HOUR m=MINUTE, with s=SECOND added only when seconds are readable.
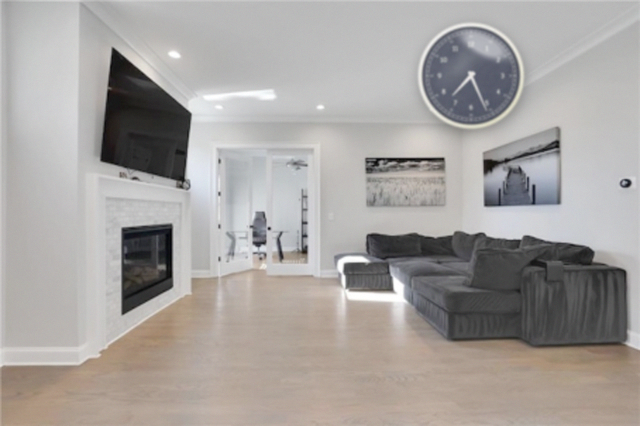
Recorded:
h=7 m=26
